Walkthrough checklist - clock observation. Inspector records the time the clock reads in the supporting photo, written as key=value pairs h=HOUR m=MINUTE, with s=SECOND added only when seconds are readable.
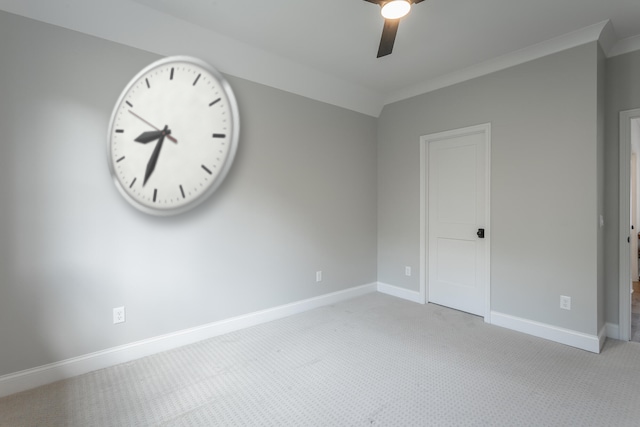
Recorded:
h=8 m=32 s=49
